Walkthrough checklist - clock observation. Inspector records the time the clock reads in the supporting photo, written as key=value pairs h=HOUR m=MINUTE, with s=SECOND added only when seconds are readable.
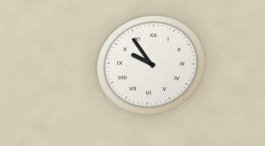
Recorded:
h=9 m=54
